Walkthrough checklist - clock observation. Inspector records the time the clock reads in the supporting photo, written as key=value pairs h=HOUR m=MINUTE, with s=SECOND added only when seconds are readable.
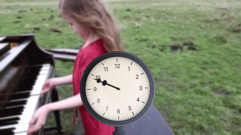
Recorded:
h=9 m=49
